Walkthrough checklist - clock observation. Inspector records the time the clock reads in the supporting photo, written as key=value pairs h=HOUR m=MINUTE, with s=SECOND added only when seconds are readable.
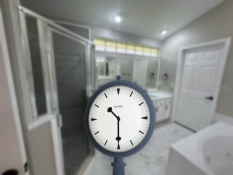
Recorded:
h=10 m=30
